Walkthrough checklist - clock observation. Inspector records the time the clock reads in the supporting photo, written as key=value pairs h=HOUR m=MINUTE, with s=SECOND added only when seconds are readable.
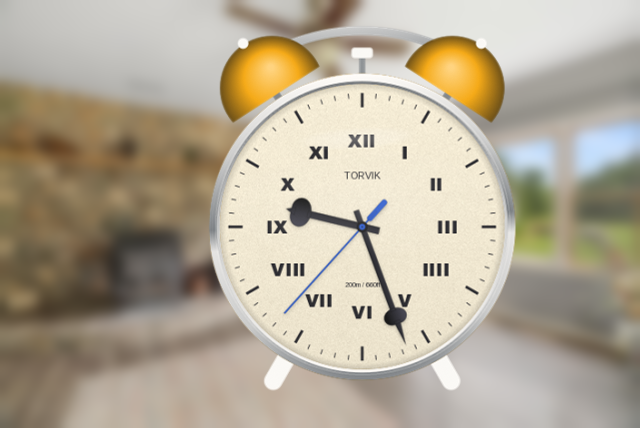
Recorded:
h=9 m=26 s=37
